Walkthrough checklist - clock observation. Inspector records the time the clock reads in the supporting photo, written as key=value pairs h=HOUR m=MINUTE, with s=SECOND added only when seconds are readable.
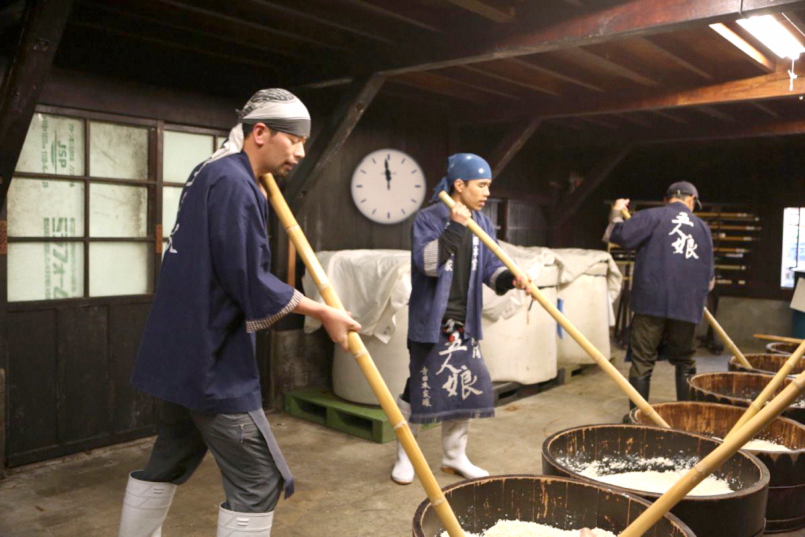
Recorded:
h=11 m=59
